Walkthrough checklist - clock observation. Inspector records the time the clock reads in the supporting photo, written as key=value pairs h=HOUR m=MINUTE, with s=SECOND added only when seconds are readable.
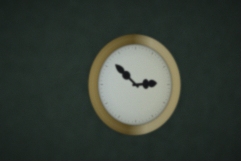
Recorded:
h=2 m=52
